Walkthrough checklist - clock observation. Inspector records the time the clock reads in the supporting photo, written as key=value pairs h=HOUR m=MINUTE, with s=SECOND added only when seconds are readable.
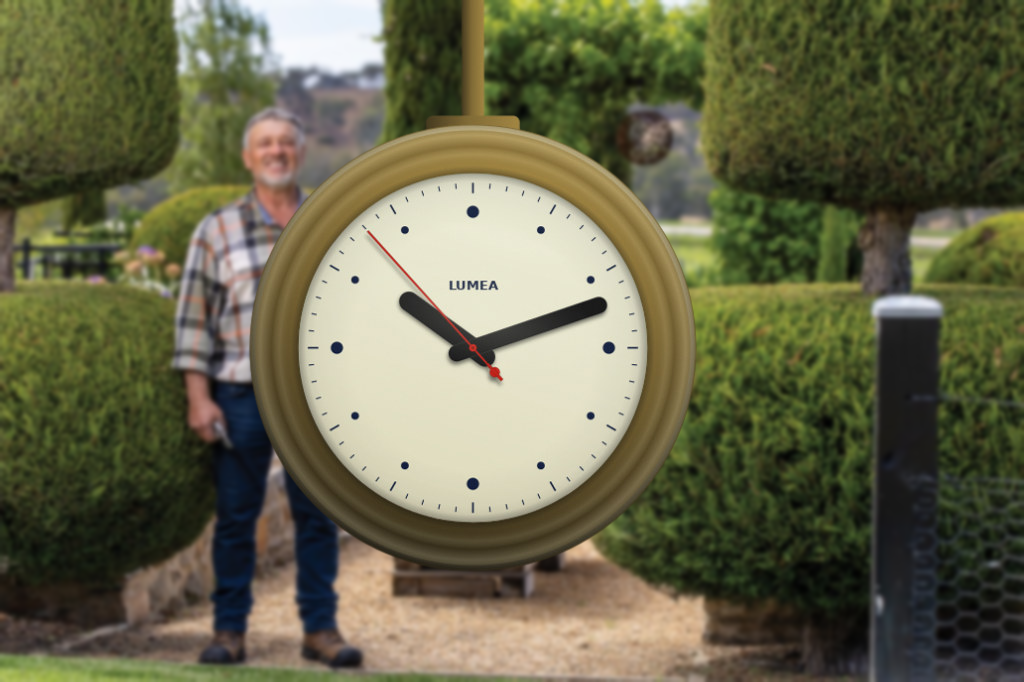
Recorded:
h=10 m=11 s=53
